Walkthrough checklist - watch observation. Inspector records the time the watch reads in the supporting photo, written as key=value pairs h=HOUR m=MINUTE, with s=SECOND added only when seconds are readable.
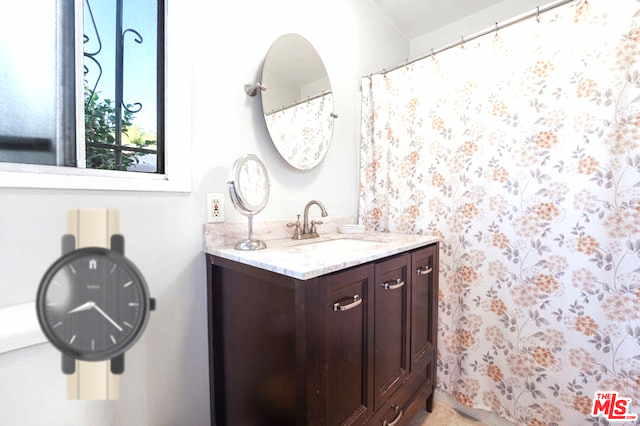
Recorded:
h=8 m=22
